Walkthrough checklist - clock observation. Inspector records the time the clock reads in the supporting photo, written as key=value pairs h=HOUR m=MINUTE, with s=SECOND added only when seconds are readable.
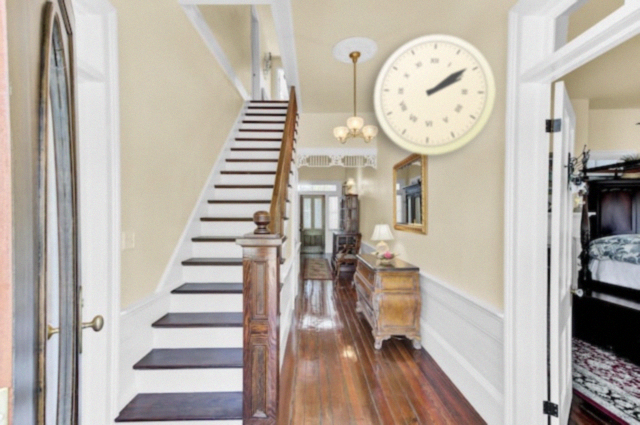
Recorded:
h=2 m=9
